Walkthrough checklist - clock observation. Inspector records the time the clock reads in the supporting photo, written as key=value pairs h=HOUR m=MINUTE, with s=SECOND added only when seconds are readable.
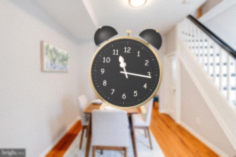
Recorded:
h=11 m=16
